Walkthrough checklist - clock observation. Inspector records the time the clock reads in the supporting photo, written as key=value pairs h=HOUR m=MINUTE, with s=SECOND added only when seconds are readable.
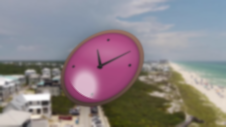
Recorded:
h=11 m=10
